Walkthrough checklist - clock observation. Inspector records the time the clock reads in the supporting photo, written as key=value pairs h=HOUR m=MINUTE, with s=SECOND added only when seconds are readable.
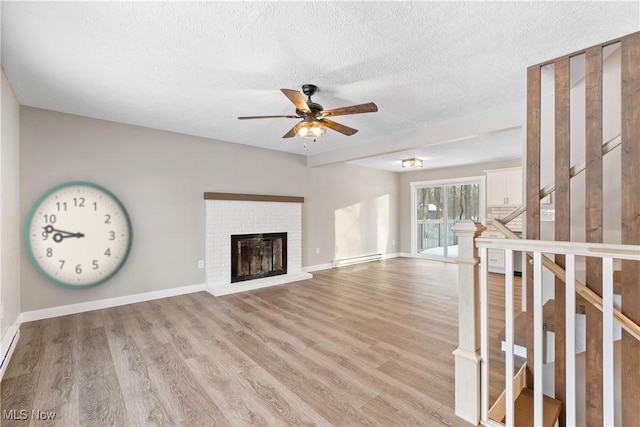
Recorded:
h=8 m=47
